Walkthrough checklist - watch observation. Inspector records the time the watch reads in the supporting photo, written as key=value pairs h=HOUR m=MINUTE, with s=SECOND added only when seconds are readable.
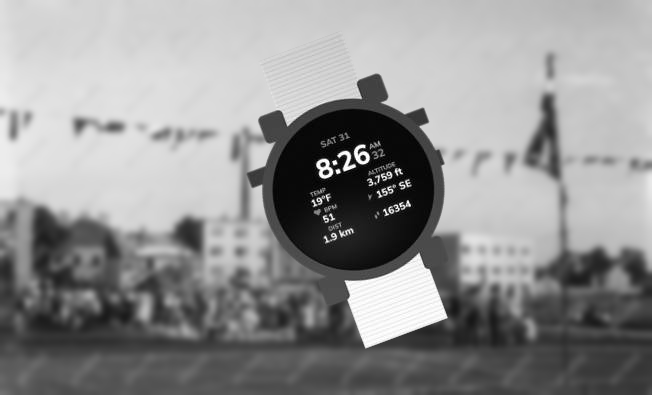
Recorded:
h=8 m=26 s=32
